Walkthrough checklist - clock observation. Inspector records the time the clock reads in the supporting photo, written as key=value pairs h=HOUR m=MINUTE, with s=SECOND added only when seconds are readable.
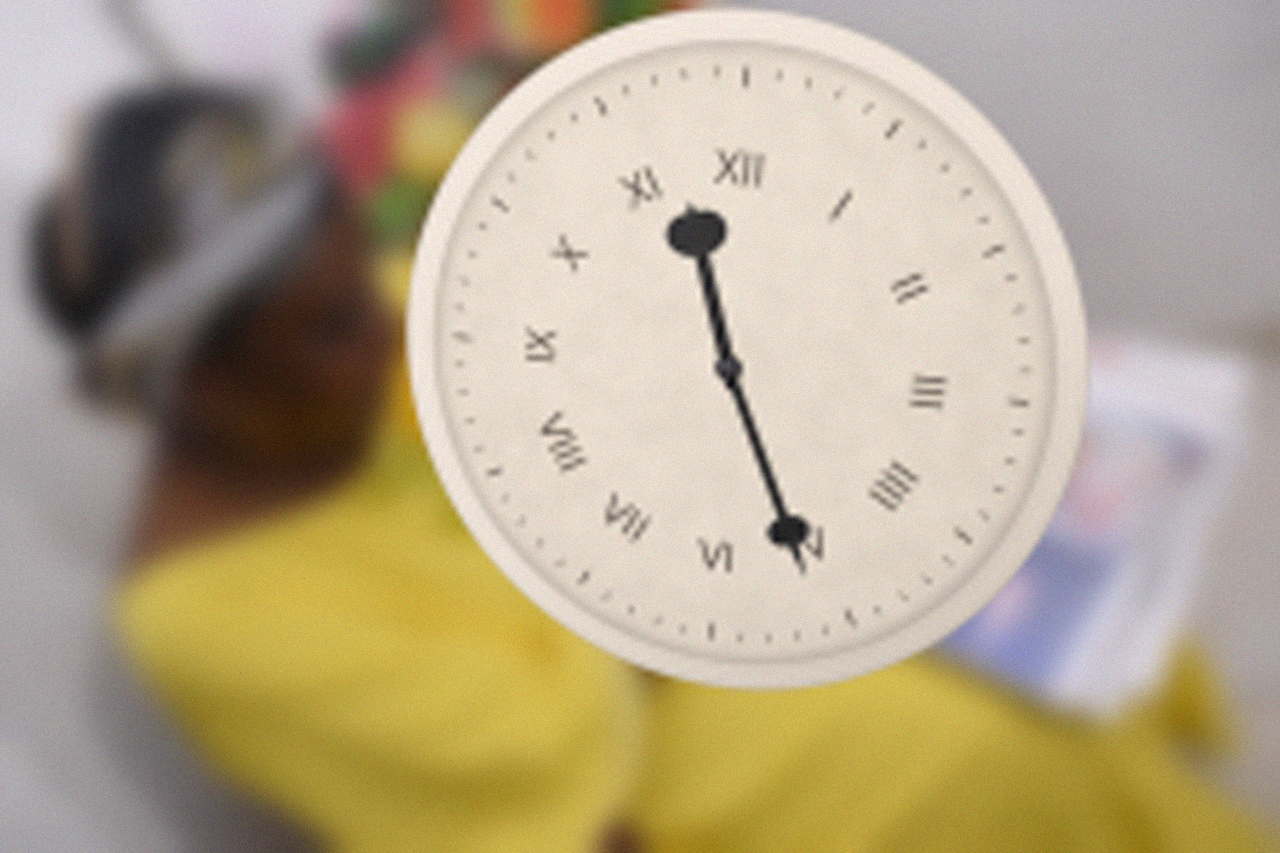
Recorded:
h=11 m=26
